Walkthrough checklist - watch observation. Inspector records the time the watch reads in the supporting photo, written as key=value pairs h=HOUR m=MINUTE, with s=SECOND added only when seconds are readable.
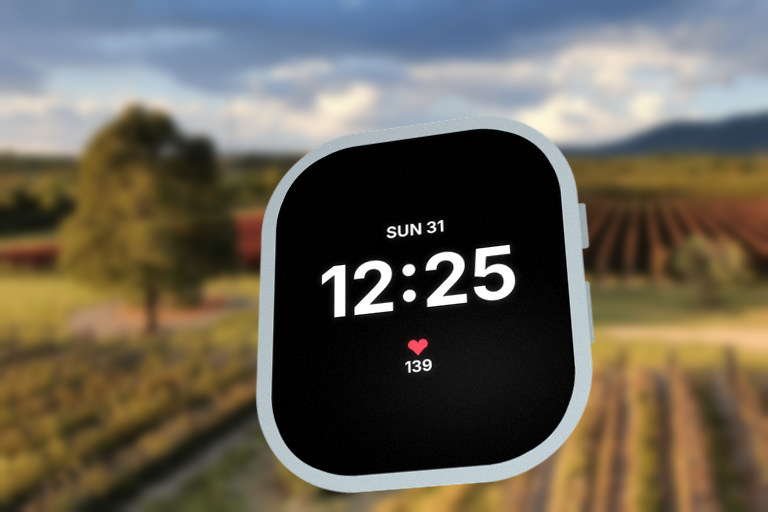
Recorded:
h=12 m=25
